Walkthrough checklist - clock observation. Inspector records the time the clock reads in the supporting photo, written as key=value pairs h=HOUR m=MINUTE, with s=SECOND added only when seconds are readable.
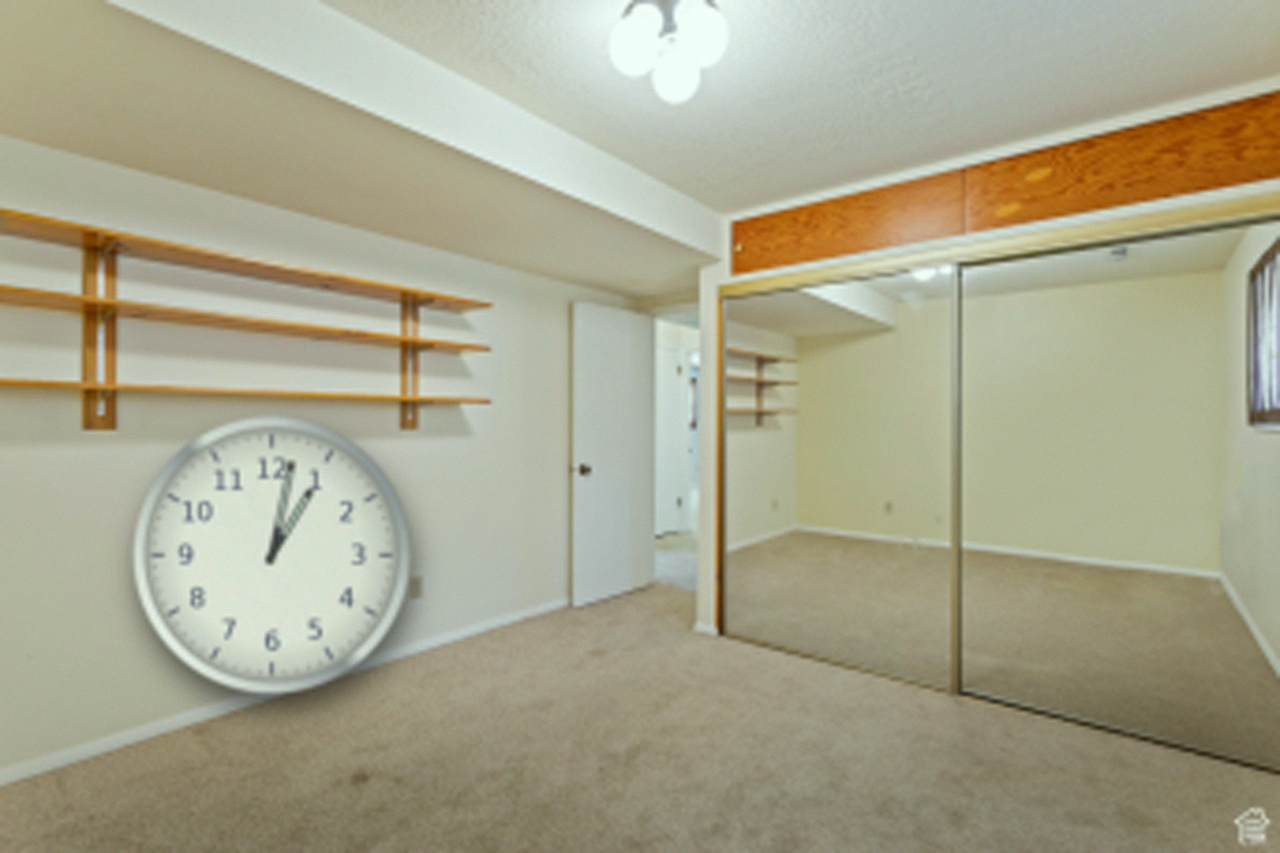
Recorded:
h=1 m=2
